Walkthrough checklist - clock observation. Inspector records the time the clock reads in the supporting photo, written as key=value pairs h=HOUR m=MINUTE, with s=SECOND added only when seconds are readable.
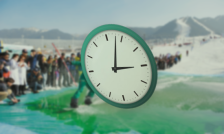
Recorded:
h=3 m=3
